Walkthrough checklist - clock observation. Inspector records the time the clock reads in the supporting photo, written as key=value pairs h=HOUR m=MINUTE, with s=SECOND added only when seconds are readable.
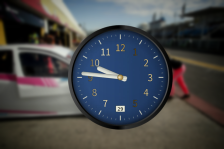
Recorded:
h=9 m=46
